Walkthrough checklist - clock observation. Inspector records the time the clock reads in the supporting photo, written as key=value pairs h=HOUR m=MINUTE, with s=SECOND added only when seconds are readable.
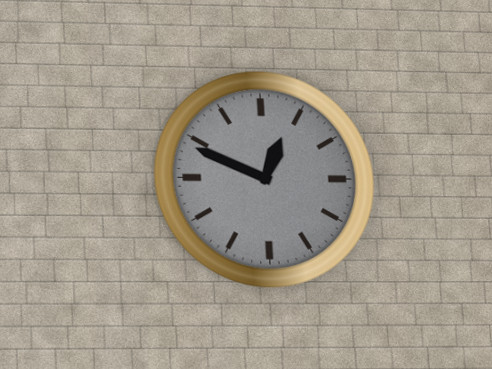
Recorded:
h=12 m=49
